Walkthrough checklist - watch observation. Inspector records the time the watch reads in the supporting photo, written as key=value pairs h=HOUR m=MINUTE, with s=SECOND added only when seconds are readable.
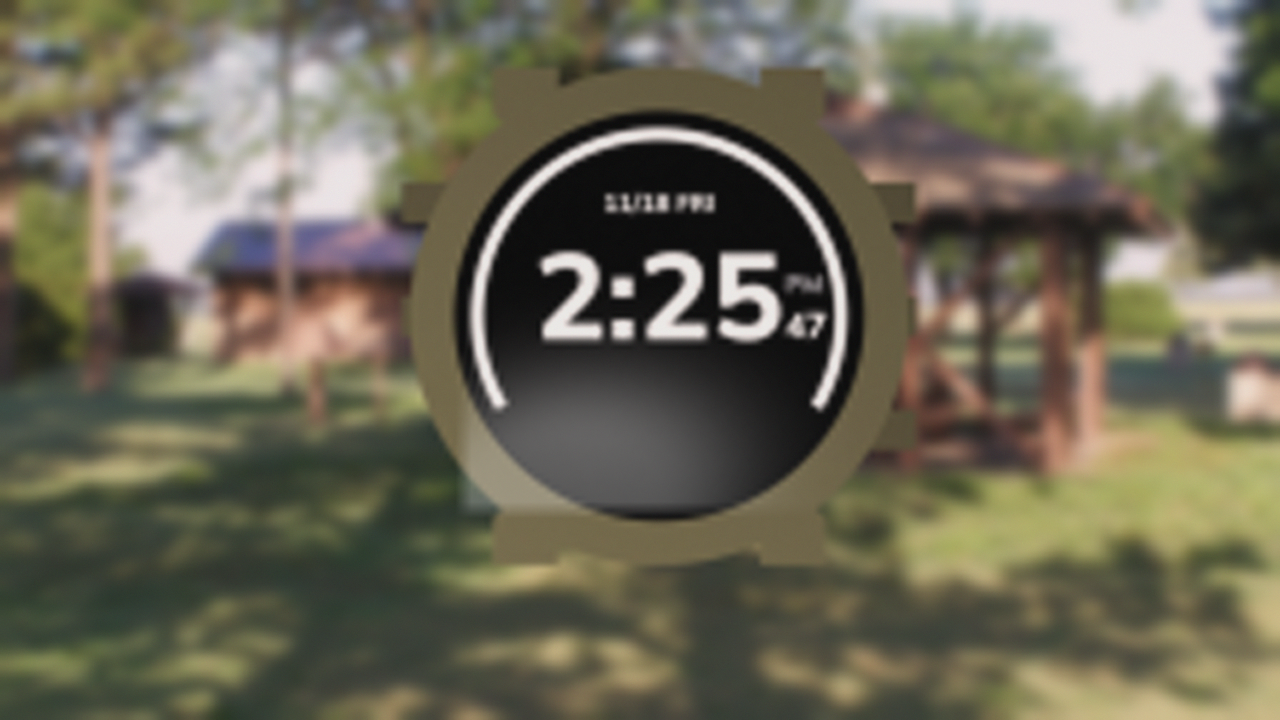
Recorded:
h=2 m=25
